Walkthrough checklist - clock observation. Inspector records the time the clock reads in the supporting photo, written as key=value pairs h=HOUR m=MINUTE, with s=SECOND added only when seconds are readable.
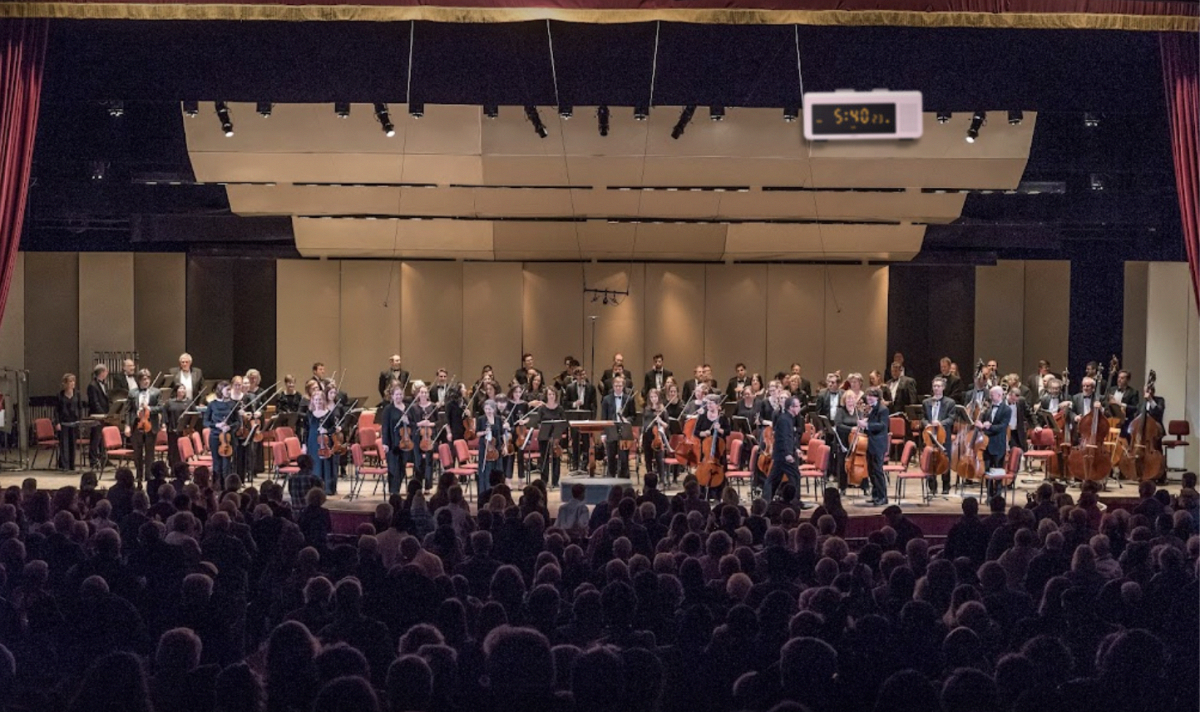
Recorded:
h=5 m=40
